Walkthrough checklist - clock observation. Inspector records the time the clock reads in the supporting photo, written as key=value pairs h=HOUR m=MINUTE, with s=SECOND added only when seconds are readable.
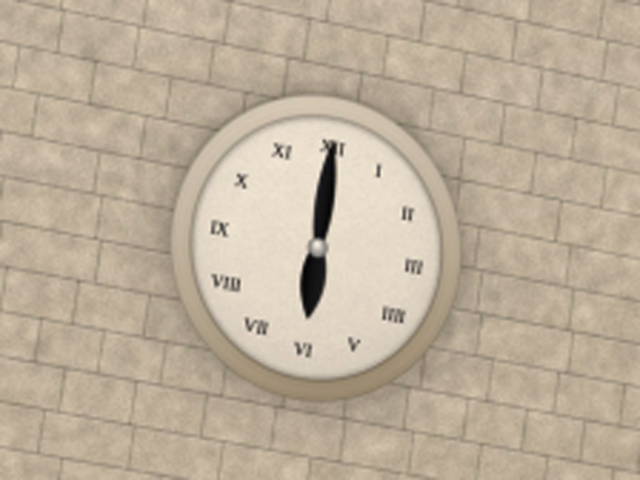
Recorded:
h=6 m=0
